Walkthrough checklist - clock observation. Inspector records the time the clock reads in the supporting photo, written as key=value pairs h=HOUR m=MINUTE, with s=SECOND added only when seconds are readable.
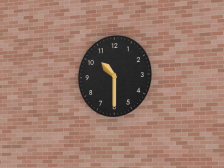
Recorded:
h=10 m=30
